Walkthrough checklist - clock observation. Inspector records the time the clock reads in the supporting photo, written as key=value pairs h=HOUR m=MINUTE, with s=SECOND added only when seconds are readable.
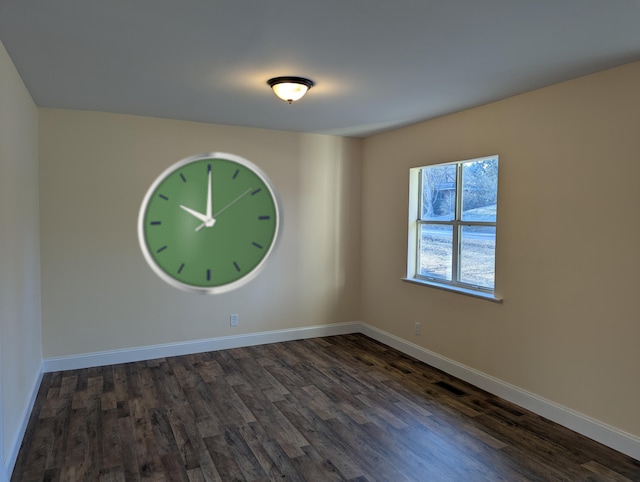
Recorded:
h=10 m=0 s=9
